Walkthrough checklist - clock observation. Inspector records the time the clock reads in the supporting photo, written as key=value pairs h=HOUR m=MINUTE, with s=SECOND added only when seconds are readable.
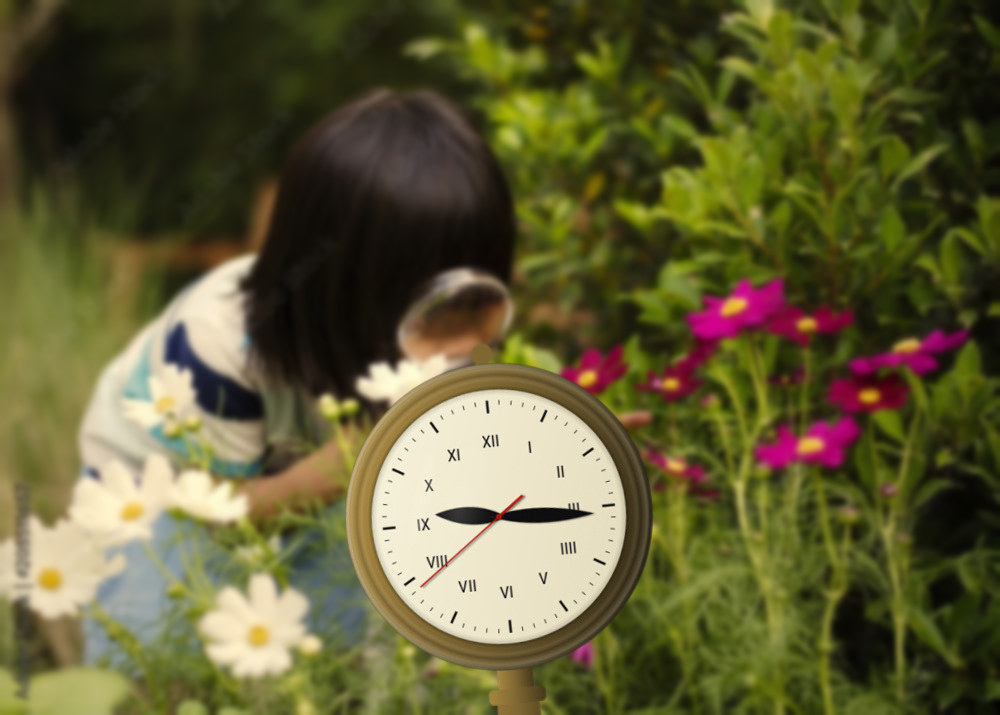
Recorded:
h=9 m=15 s=39
